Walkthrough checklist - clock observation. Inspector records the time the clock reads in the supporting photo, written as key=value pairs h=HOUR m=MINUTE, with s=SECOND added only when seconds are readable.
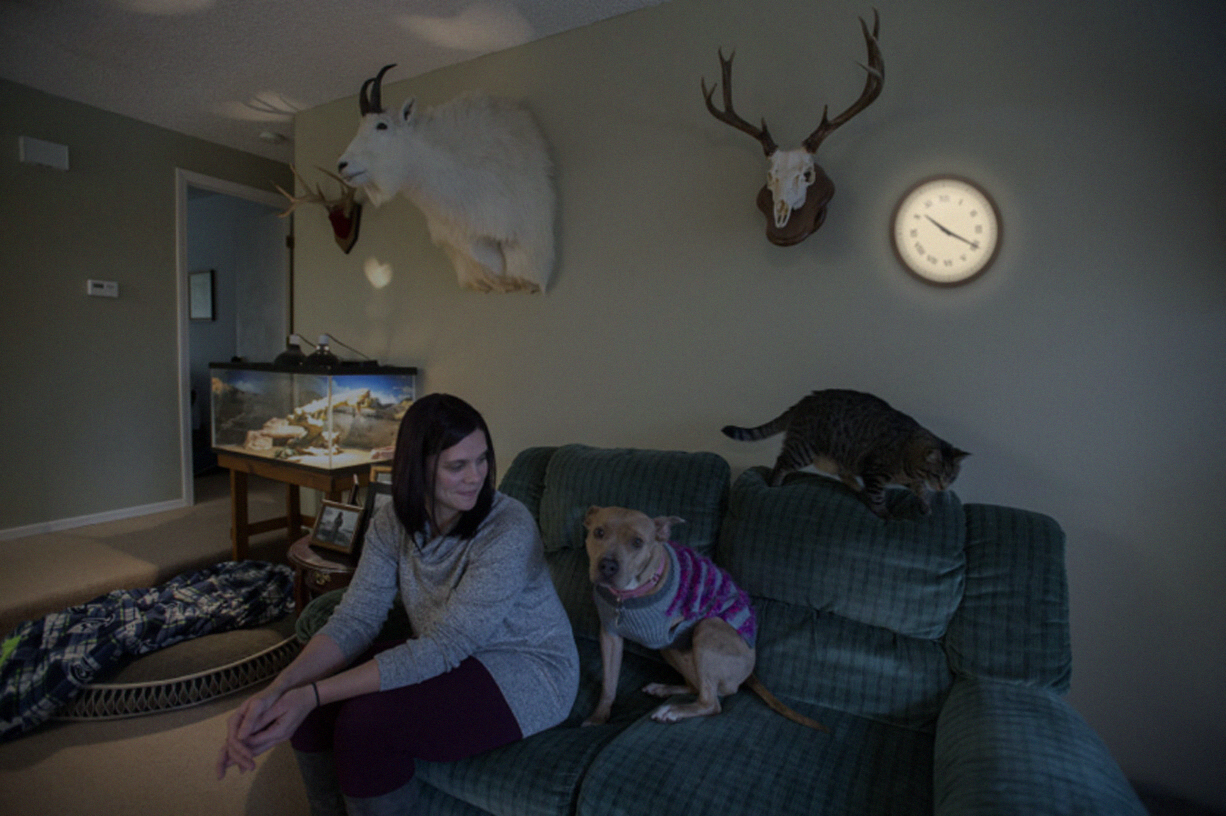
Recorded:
h=10 m=20
